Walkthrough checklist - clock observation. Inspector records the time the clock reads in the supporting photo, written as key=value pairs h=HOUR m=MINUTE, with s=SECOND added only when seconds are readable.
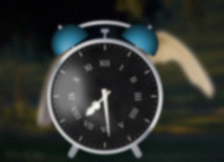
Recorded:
h=7 m=29
